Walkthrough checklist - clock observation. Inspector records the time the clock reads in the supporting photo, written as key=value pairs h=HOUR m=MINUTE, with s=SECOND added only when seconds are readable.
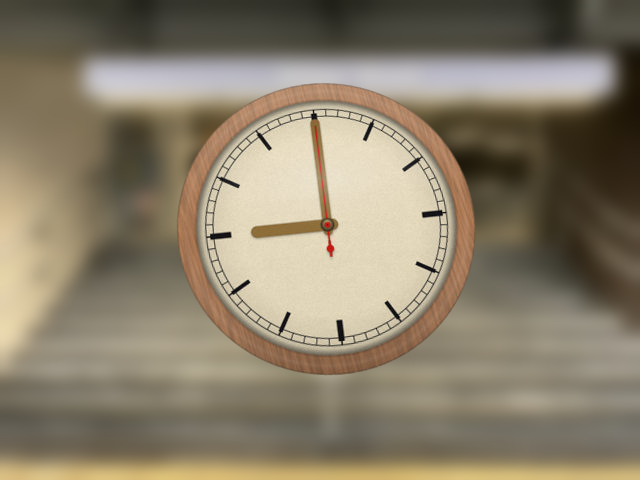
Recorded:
h=9 m=0 s=0
